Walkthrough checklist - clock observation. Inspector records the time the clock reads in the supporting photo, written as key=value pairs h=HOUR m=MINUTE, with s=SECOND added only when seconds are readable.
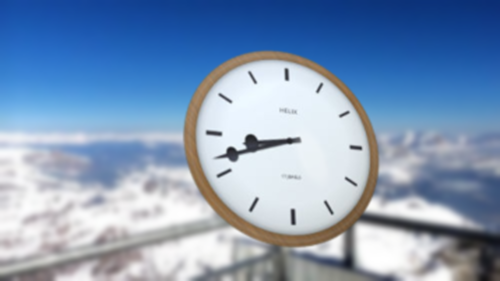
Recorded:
h=8 m=42
